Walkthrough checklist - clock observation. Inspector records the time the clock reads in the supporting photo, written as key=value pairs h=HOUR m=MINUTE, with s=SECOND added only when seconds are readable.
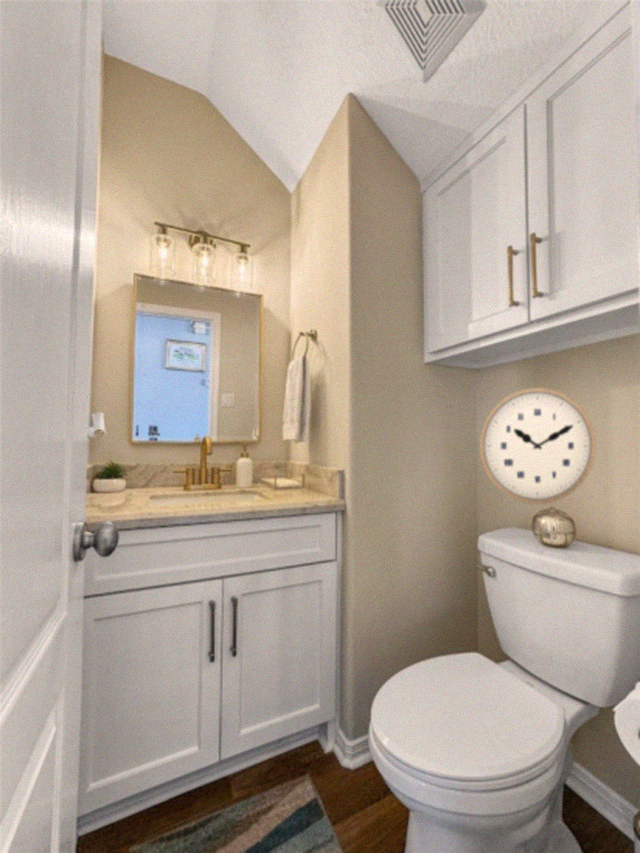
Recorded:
h=10 m=10
